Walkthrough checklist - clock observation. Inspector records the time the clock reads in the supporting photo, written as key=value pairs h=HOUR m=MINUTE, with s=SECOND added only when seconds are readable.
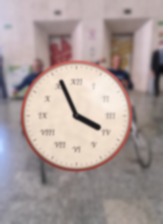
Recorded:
h=3 m=56
